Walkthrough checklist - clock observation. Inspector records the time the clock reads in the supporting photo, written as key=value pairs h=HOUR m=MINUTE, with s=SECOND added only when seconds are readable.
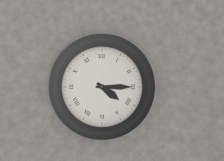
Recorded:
h=4 m=15
